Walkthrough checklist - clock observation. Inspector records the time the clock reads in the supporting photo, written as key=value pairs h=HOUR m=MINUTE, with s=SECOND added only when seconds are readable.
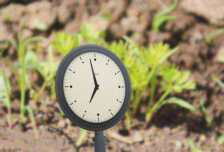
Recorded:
h=6 m=58
